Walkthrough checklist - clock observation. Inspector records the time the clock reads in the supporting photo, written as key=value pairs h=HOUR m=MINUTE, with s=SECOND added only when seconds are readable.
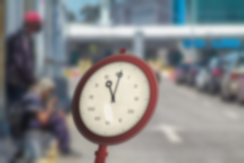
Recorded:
h=11 m=1
